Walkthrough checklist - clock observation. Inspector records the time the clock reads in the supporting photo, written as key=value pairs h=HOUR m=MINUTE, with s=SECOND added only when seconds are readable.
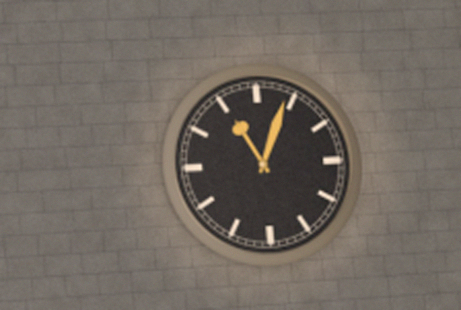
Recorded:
h=11 m=4
